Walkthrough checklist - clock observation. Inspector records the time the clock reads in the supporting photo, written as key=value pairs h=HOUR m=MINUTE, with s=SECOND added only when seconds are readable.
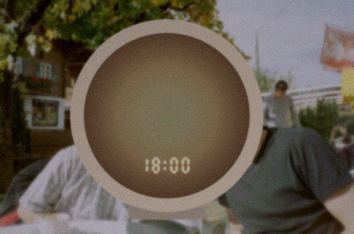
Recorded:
h=18 m=0
